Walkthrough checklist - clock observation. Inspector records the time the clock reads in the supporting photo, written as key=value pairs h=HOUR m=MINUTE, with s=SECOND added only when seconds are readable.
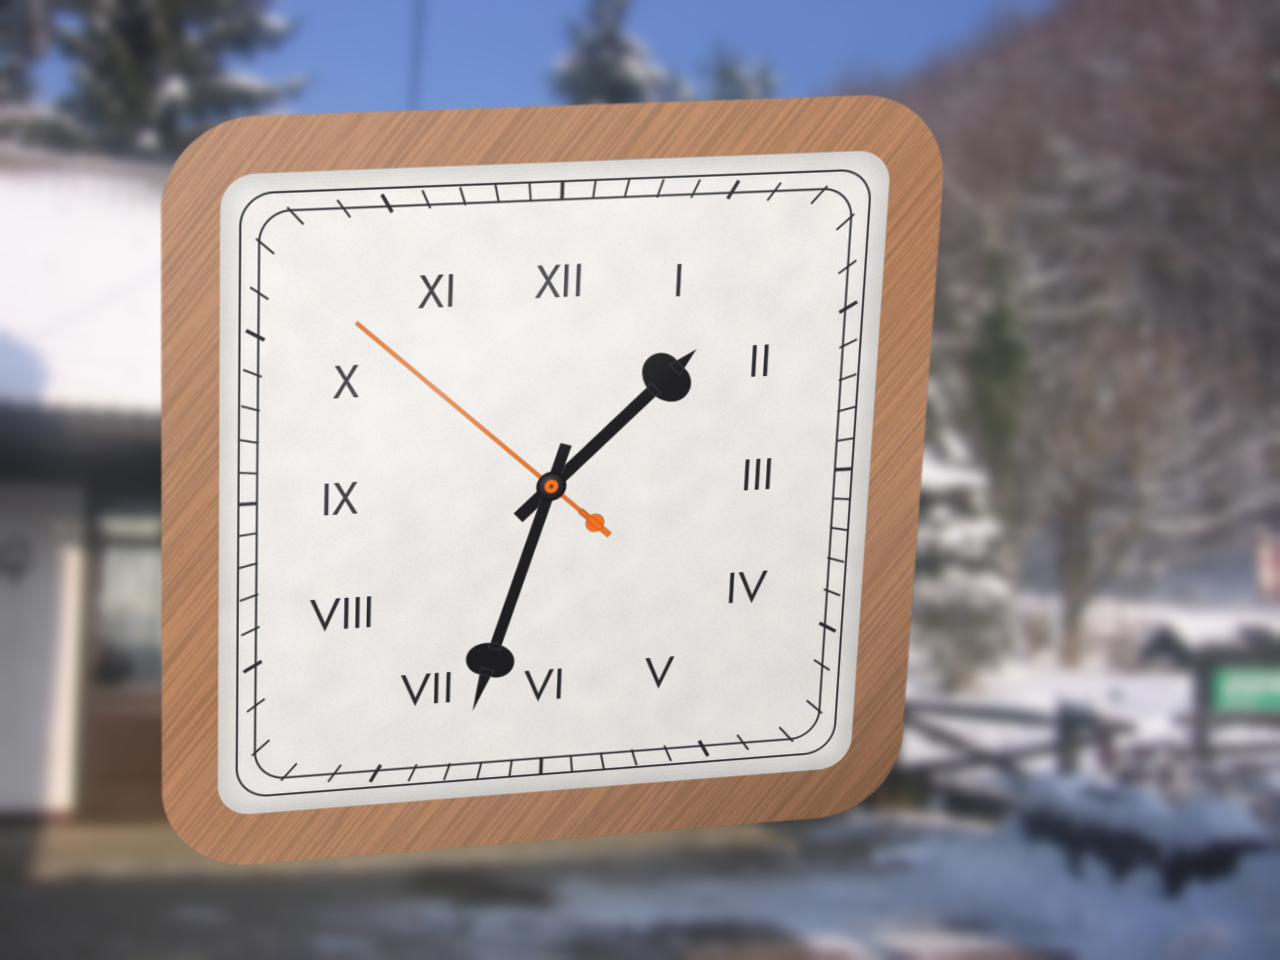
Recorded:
h=1 m=32 s=52
